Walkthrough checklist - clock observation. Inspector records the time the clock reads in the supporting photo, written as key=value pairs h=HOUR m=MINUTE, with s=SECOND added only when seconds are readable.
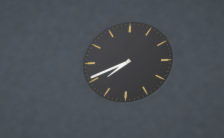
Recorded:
h=7 m=41
